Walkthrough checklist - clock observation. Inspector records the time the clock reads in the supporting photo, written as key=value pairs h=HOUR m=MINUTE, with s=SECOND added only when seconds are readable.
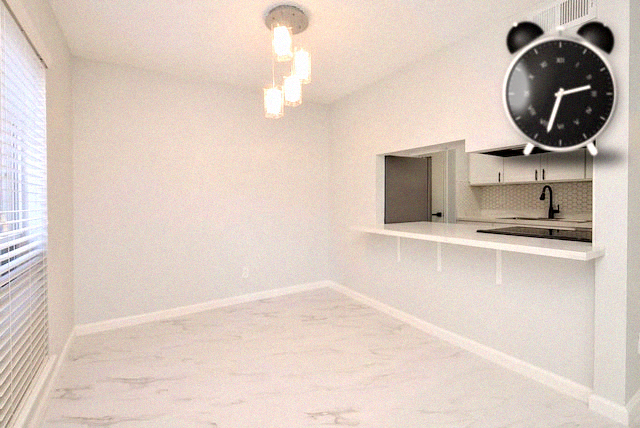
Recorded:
h=2 m=33
